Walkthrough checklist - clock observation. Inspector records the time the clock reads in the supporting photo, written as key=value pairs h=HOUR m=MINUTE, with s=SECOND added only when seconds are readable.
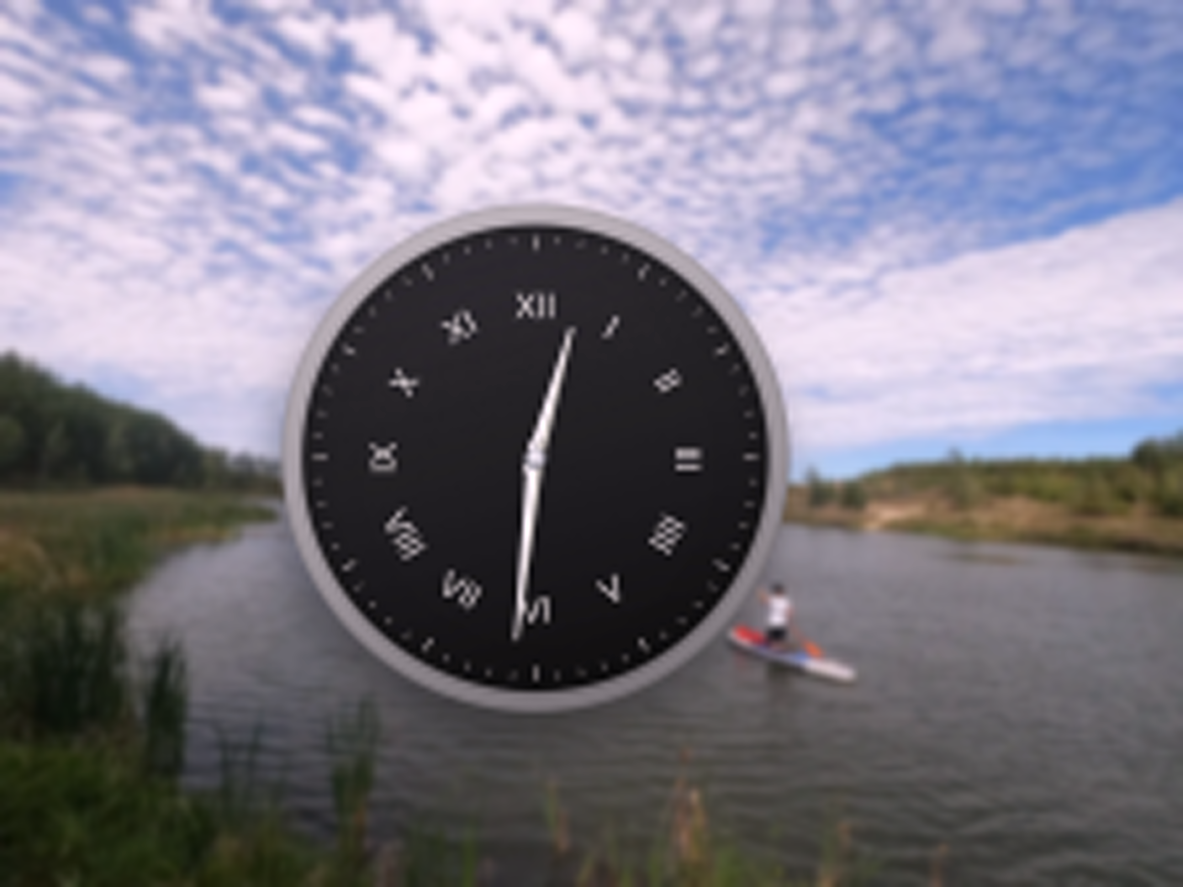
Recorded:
h=12 m=31
